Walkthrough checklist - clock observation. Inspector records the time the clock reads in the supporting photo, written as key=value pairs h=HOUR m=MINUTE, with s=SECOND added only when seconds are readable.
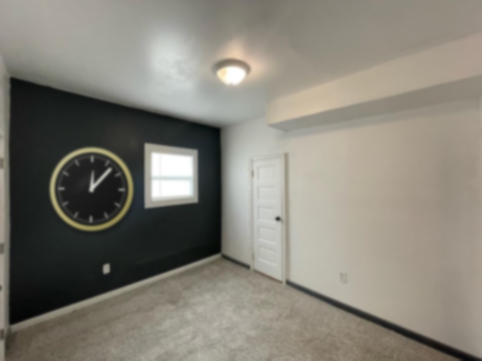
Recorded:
h=12 m=7
